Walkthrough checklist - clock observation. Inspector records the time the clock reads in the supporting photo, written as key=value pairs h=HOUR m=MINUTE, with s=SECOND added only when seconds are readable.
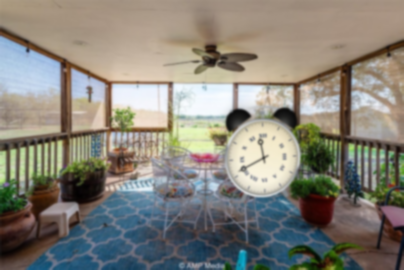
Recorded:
h=11 m=41
